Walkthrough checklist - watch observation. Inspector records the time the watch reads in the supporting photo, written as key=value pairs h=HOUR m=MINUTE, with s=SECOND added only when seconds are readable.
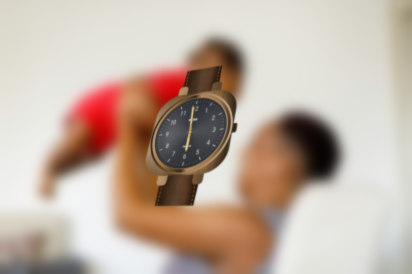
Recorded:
h=5 m=59
